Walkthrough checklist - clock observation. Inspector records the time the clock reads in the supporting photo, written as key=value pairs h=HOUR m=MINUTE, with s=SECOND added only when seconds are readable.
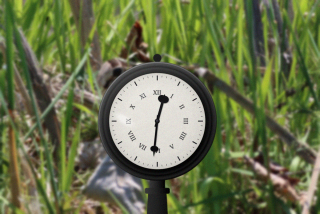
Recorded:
h=12 m=31
